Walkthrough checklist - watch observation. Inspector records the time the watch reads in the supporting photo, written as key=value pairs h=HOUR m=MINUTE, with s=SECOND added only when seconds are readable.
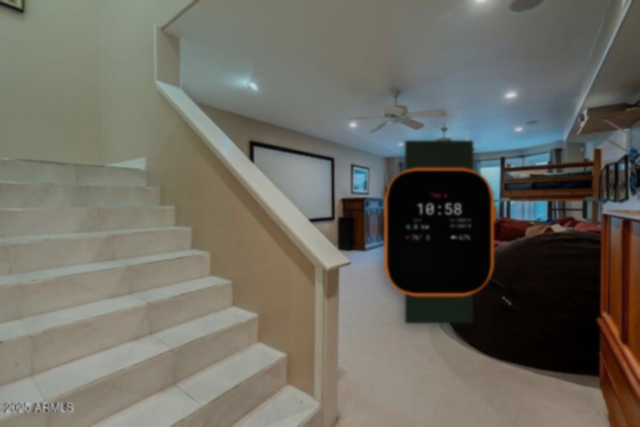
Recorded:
h=10 m=58
